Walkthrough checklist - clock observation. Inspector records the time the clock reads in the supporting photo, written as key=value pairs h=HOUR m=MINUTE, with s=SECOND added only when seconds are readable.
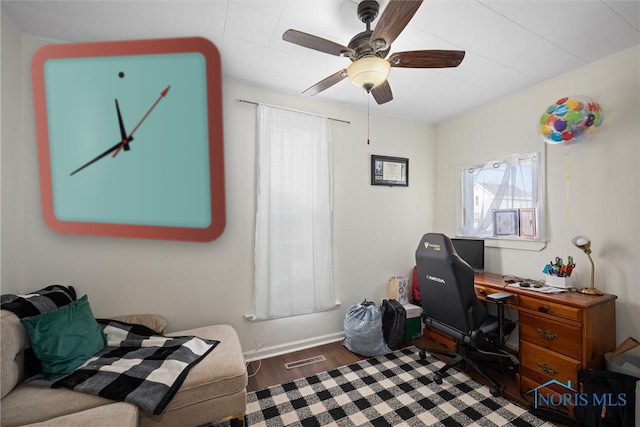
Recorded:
h=11 m=40 s=7
